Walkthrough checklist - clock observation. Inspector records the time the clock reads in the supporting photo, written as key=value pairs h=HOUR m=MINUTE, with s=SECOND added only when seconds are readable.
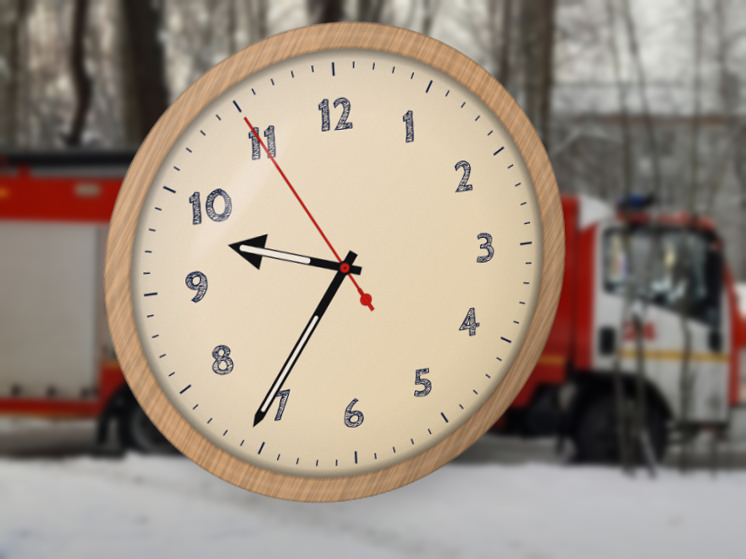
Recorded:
h=9 m=35 s=55
